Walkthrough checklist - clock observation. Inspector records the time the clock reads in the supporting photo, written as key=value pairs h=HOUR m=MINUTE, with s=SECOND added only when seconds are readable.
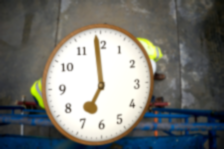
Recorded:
h=6 m=59
